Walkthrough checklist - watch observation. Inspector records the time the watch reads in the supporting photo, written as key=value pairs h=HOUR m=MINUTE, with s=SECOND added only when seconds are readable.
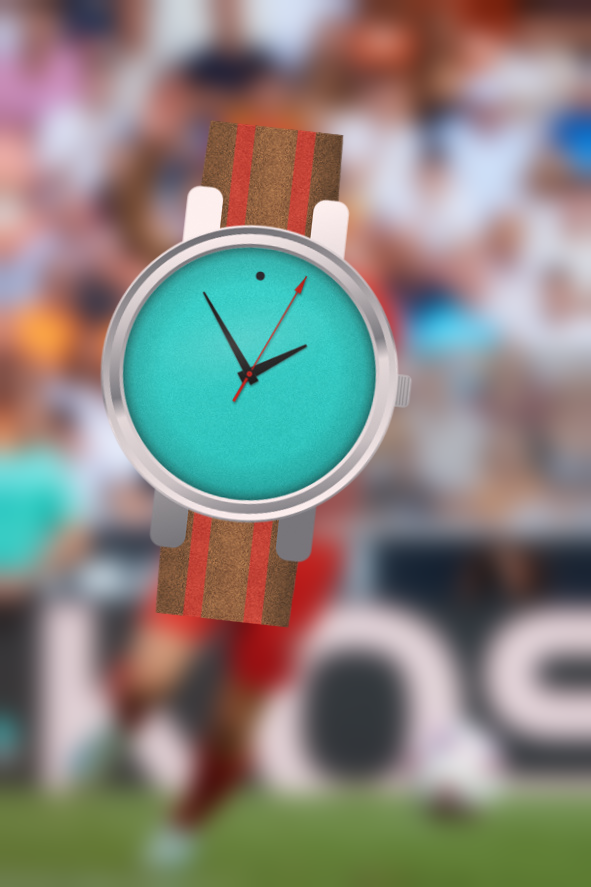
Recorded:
h=1 m=54 s=4
